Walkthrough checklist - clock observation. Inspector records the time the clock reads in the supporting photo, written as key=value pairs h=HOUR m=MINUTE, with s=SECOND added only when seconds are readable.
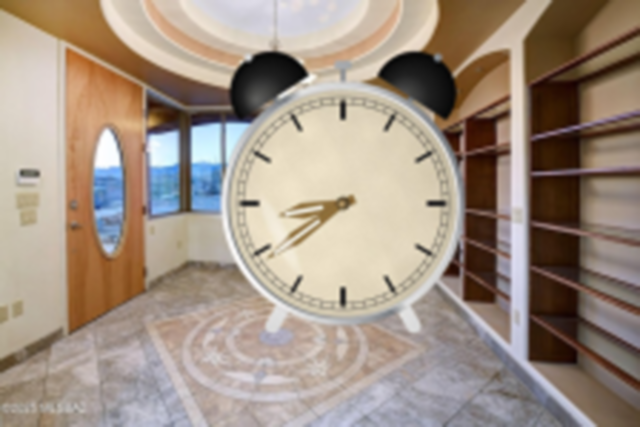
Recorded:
h=8 m=39
